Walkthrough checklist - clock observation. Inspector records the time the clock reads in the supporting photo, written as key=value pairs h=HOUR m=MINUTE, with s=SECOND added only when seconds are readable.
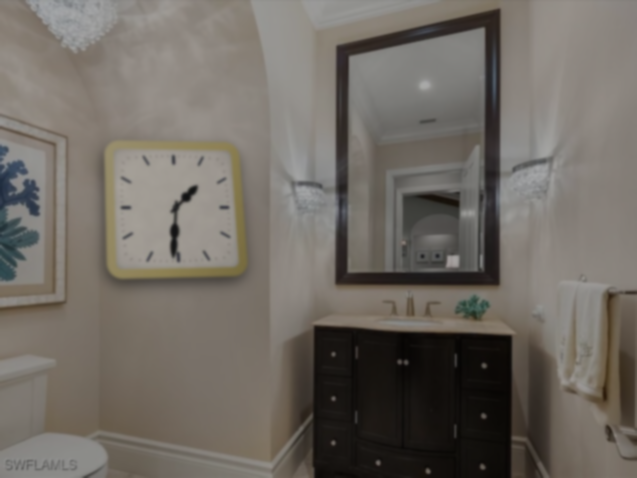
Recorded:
h=1 m=31
